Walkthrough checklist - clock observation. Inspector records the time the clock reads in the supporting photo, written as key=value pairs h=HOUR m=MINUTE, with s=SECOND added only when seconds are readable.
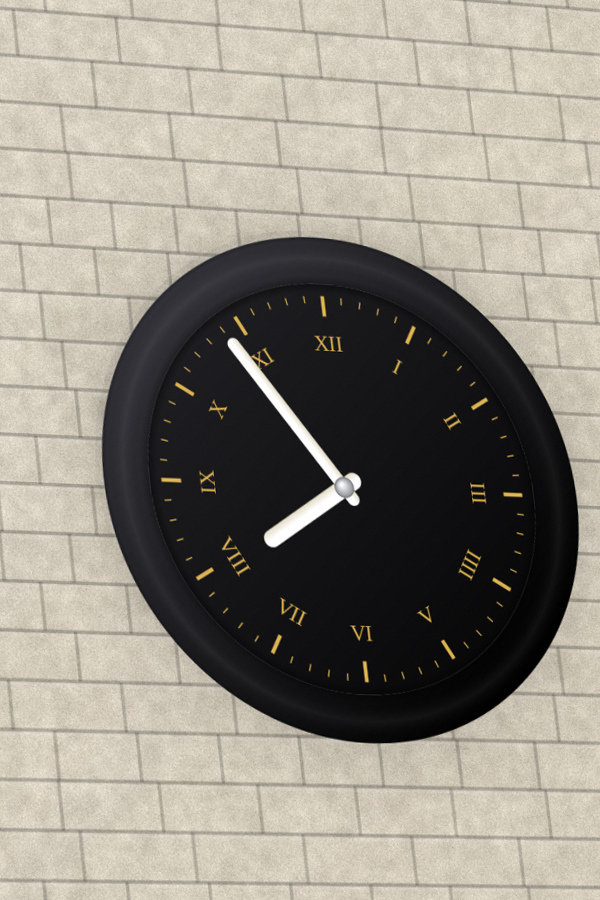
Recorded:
h=7 m=54
